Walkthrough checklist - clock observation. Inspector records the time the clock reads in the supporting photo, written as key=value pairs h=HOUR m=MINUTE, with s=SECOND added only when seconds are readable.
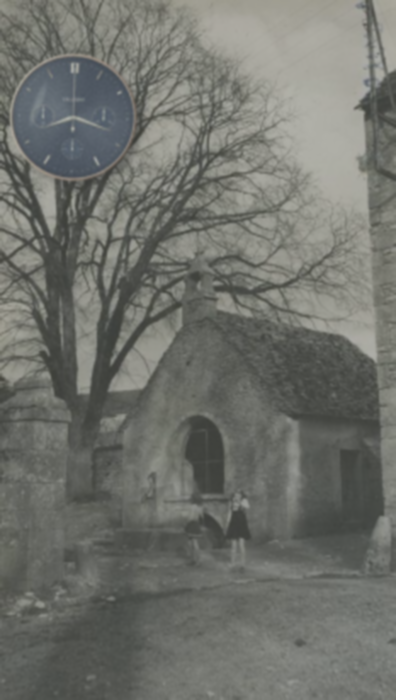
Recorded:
h=8 m=18
